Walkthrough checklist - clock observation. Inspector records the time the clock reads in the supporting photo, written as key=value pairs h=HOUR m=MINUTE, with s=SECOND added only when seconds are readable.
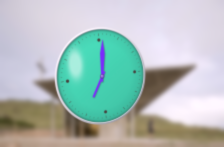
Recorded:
h=7 m=1
